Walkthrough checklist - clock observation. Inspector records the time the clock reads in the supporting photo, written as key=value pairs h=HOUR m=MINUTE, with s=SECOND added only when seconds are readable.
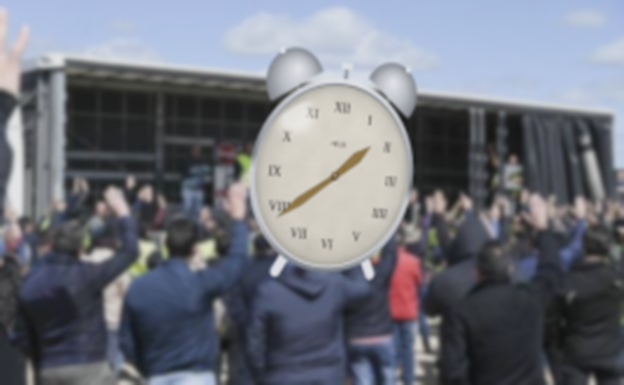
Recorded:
h=1 m=39
